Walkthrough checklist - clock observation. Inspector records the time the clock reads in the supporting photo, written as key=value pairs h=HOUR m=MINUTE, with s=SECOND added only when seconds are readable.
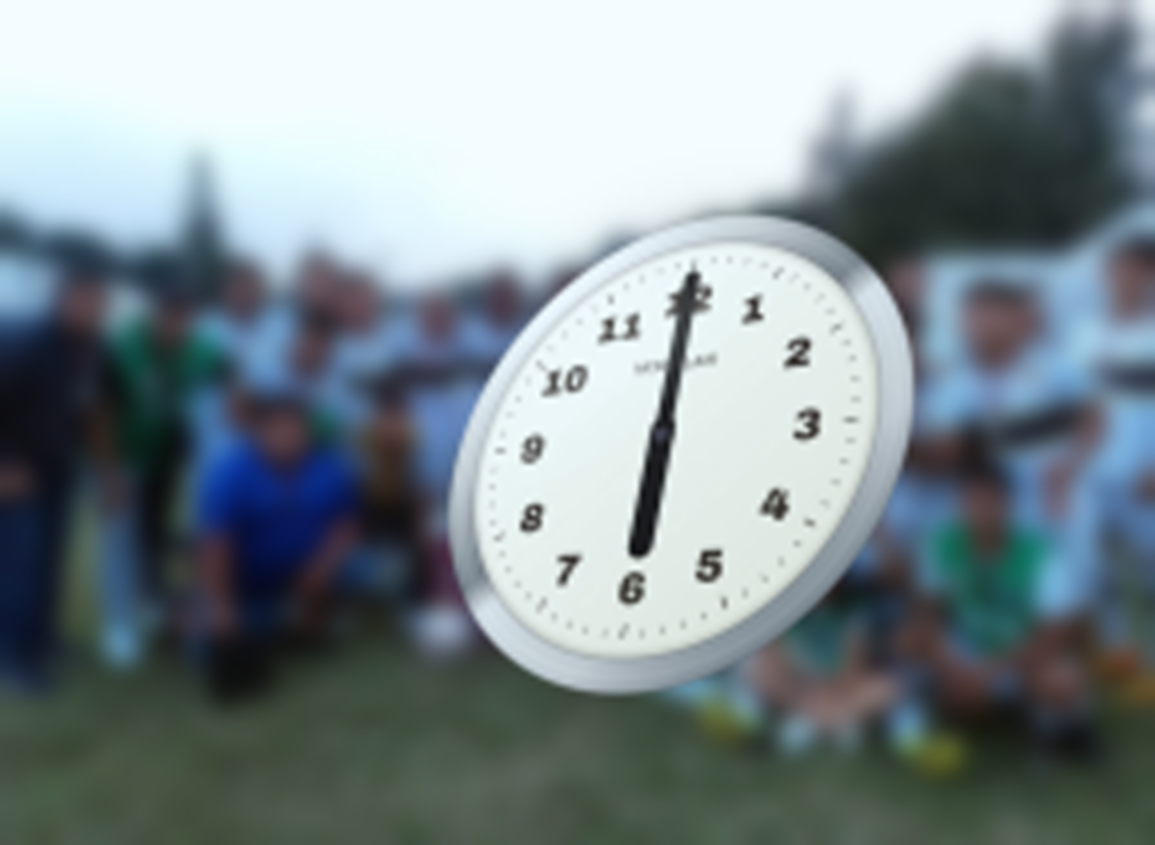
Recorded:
h=6 m=0
